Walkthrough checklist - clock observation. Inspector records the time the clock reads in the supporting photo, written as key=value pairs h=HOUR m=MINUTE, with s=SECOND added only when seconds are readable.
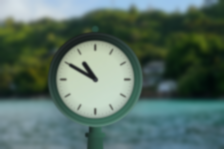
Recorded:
h=10 m=50
